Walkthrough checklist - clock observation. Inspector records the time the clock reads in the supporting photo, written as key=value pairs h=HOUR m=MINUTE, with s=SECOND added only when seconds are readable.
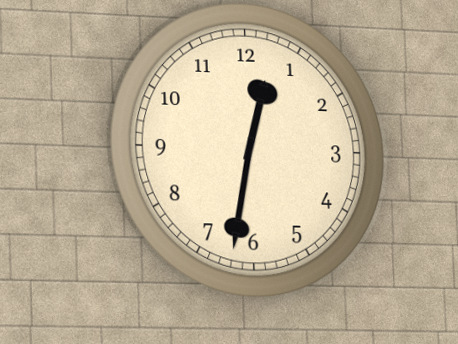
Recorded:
h=12 m=32
